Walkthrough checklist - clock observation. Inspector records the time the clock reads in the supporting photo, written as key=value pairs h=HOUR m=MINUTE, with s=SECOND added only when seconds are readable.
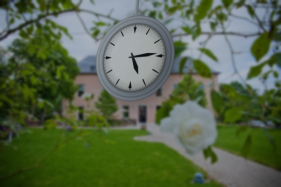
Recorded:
h=5 m=14
